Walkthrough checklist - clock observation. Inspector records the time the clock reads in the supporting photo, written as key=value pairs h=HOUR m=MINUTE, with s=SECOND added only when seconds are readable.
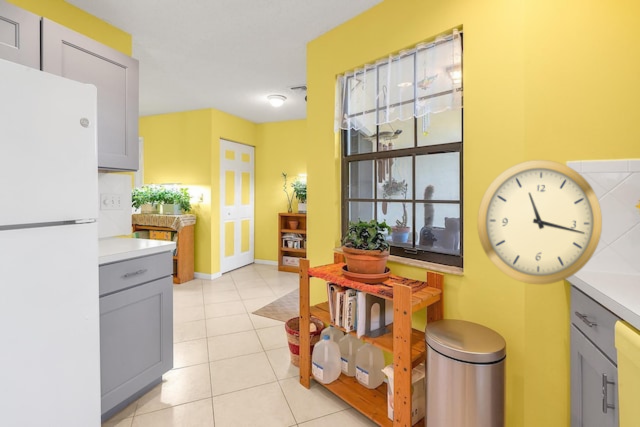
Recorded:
h=11 m=17
